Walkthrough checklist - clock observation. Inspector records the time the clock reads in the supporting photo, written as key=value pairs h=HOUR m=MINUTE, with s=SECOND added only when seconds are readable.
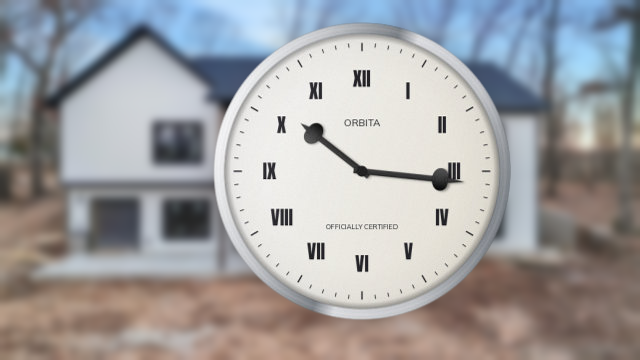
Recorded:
h=10 m=16
